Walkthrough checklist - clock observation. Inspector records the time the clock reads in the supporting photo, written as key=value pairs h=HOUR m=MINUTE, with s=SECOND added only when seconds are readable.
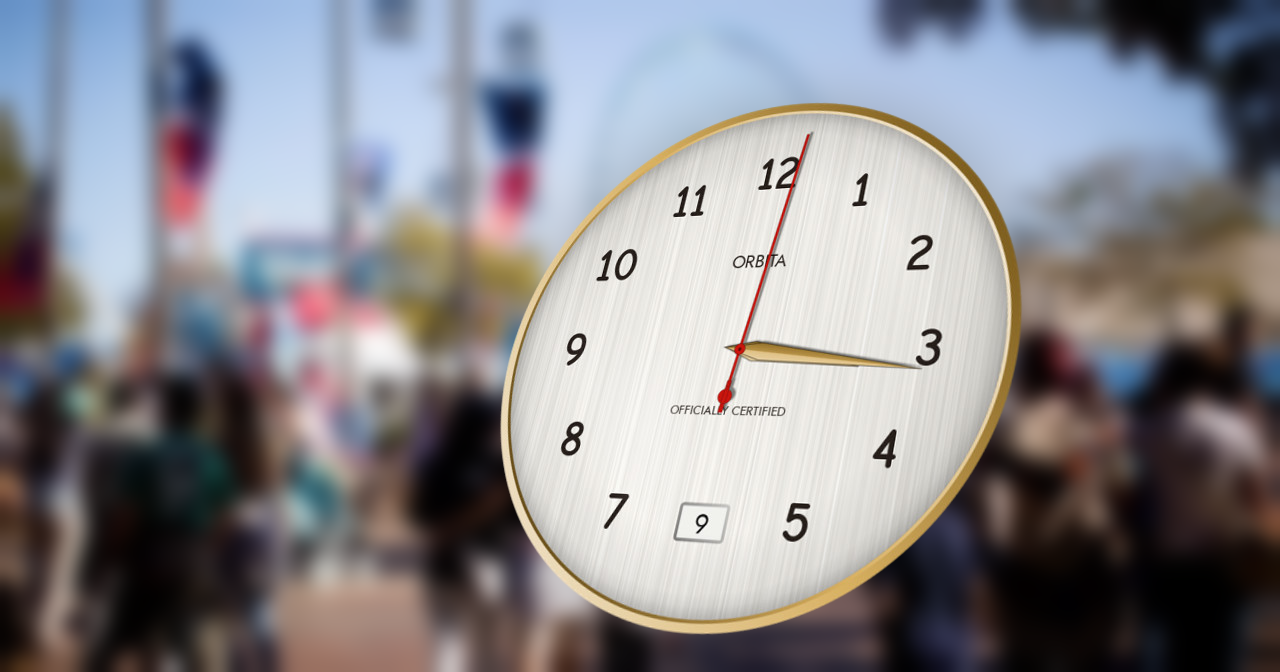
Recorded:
h=3 m=16 s=1
